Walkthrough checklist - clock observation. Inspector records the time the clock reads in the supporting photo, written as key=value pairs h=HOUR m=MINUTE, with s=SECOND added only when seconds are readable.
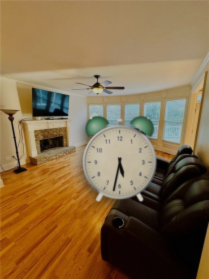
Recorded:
h=5 m=32
